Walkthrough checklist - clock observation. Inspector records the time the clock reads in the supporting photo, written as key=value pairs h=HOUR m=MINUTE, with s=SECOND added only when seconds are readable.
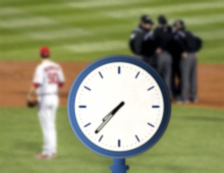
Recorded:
h=7 m=37
